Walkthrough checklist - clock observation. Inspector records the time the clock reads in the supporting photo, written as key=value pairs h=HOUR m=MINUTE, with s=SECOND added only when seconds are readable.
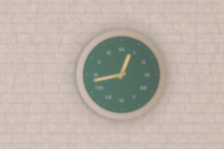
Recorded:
h=12 m=43
